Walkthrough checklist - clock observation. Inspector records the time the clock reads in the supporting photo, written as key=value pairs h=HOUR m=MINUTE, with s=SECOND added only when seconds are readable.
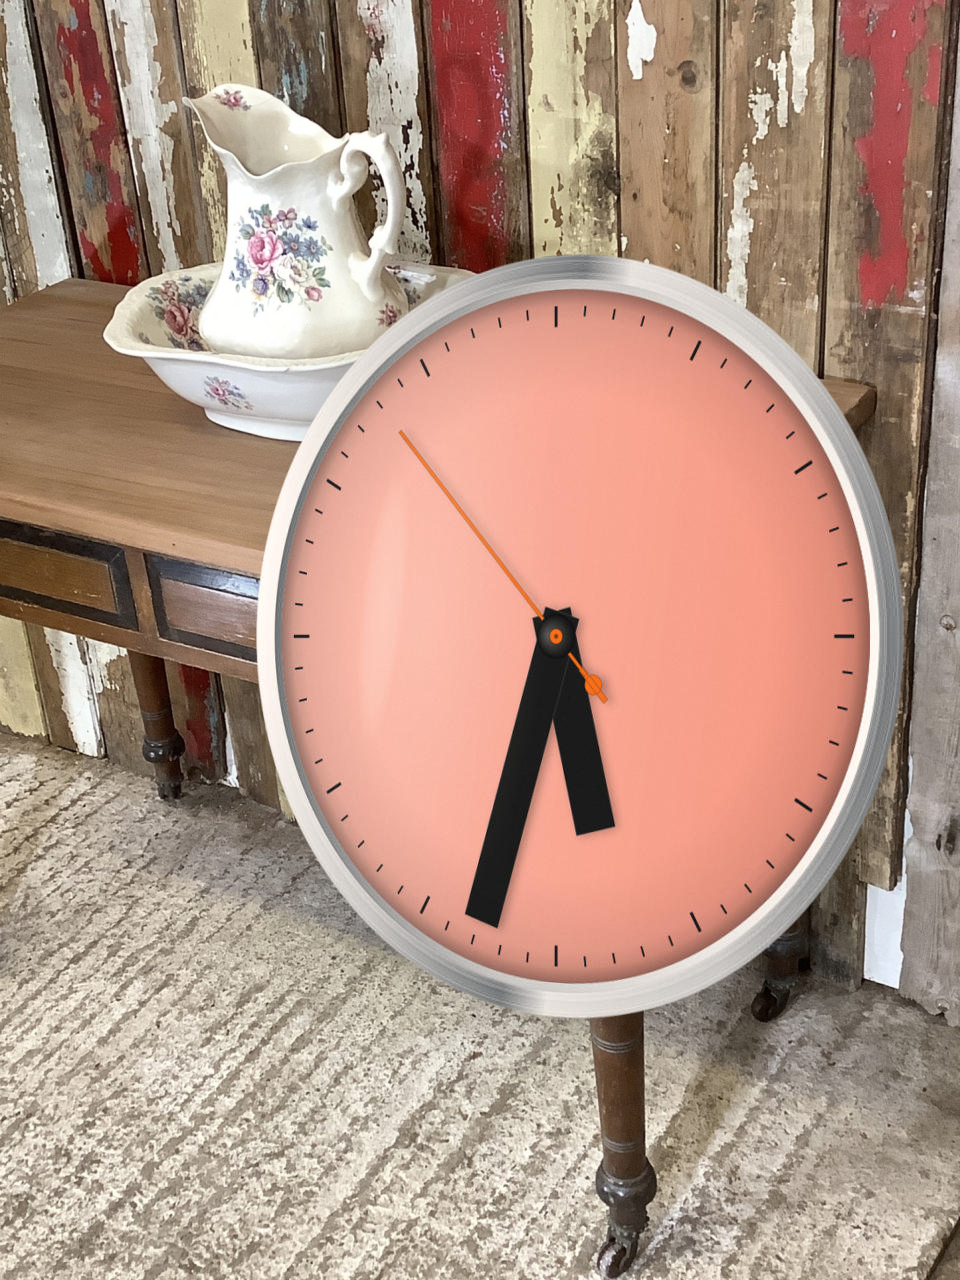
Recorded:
h=5 m=32 s=53
